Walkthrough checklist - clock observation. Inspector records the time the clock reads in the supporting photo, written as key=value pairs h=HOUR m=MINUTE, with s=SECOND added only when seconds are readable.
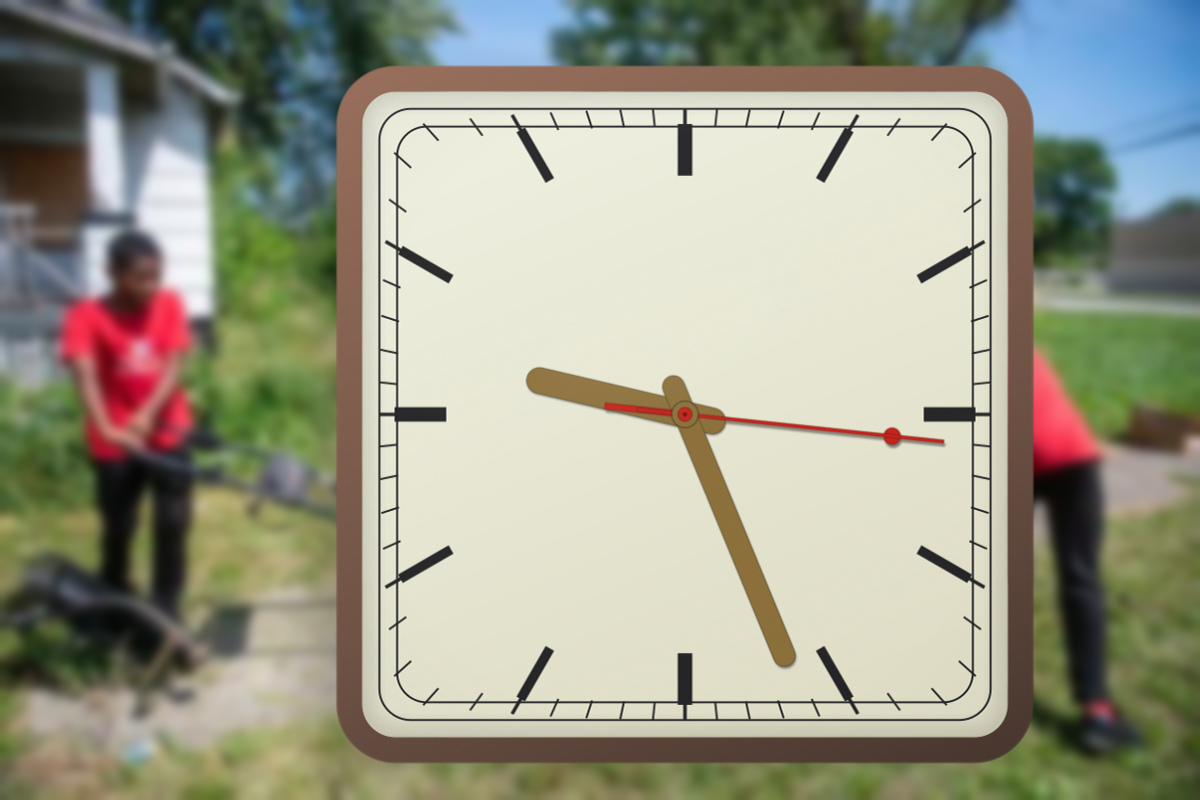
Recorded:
h=9 m=26 s=16
